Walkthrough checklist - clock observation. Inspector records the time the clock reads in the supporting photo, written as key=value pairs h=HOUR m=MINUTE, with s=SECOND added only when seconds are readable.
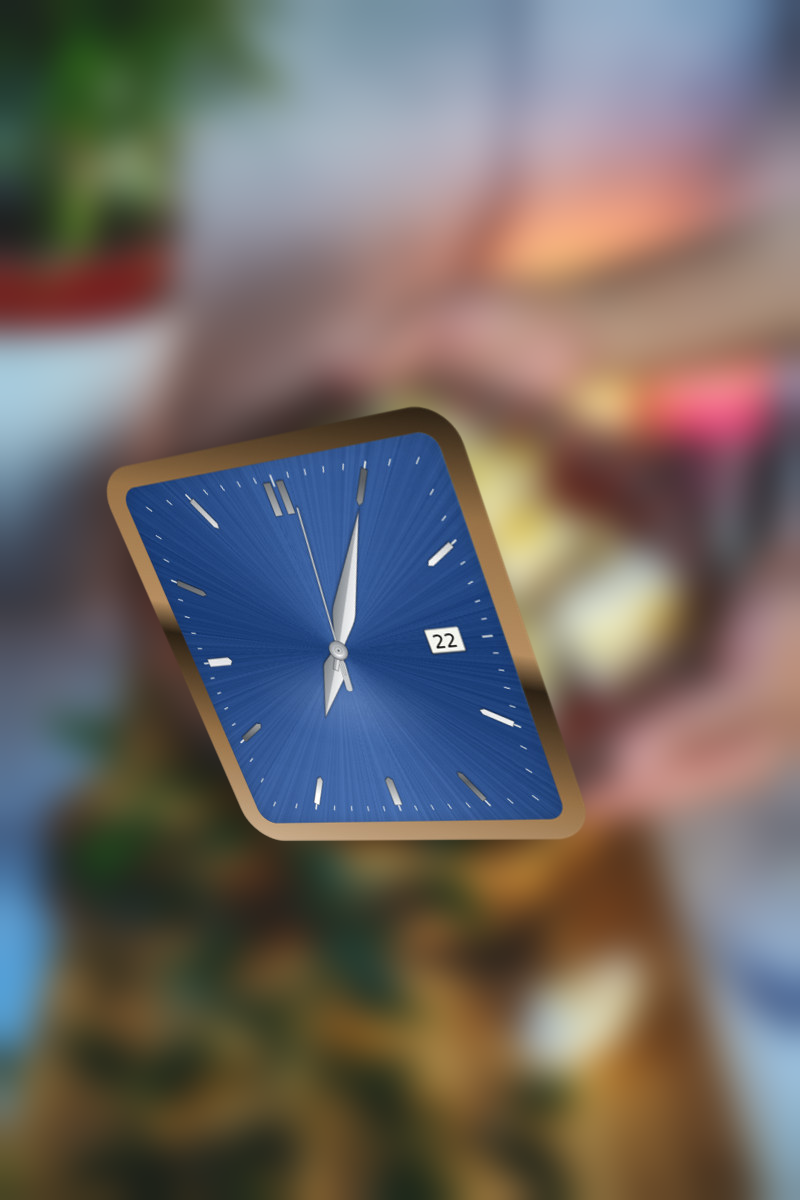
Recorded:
h=7 m=5 s=1
